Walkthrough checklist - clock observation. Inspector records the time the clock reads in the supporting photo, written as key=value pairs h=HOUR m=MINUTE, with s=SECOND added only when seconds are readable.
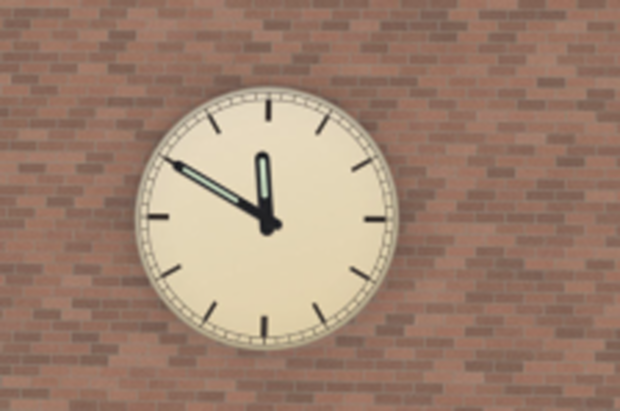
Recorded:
h=11 m=50
